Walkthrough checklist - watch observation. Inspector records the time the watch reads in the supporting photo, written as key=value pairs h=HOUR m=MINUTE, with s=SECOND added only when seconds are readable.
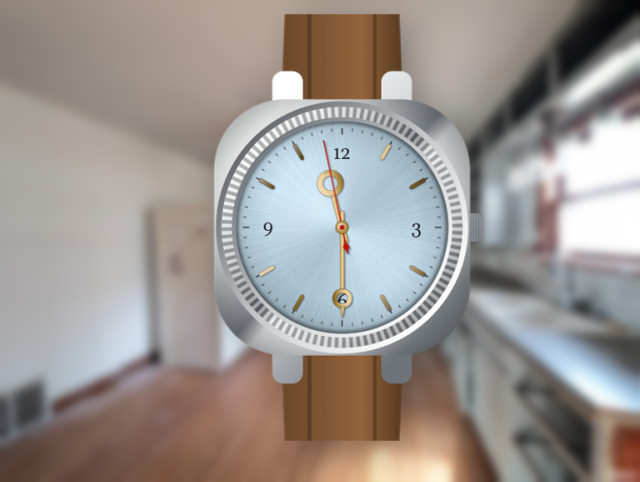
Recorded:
h=11 m=29 s=58
